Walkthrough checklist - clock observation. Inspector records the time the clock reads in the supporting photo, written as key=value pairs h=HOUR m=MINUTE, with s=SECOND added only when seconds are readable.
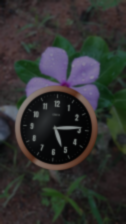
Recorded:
h=5 m=14
